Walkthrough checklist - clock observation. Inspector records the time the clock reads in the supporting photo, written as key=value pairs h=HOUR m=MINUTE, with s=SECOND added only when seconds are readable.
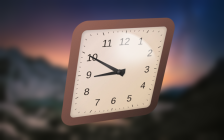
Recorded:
h=8 m=50
